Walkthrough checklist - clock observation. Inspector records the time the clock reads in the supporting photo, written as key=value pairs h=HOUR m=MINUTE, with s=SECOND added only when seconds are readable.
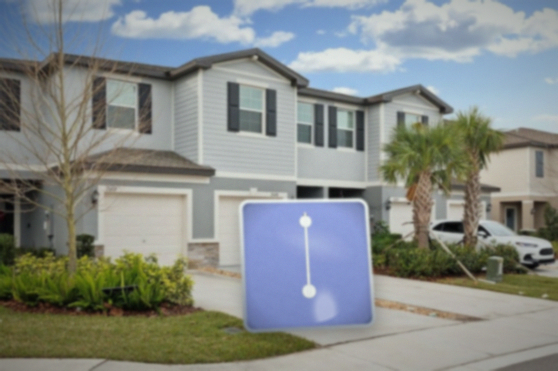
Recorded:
h=6 m=0
